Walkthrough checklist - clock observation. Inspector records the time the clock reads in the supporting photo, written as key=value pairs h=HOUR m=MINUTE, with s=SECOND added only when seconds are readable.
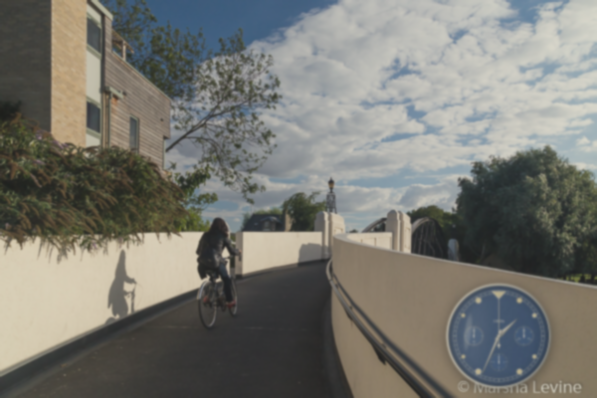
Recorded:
h=1 m=34
